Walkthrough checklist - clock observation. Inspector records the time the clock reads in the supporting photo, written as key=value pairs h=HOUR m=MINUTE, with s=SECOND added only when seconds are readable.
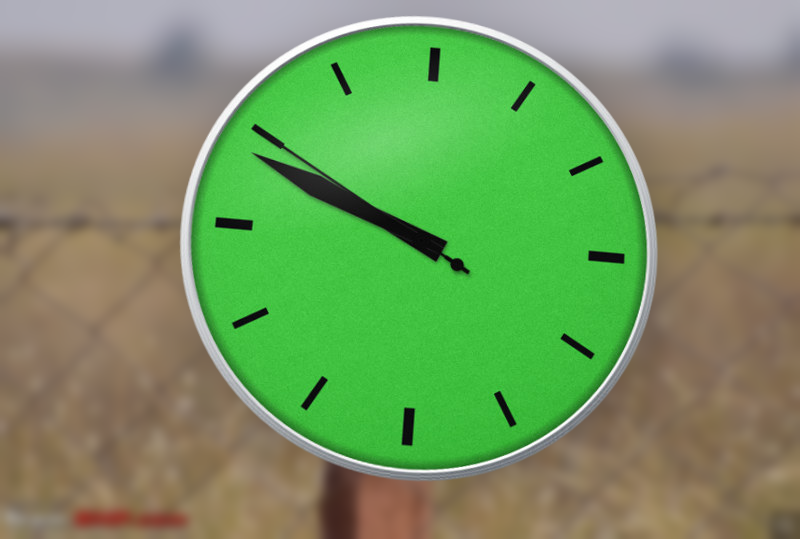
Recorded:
h=9 m=48 s=50
